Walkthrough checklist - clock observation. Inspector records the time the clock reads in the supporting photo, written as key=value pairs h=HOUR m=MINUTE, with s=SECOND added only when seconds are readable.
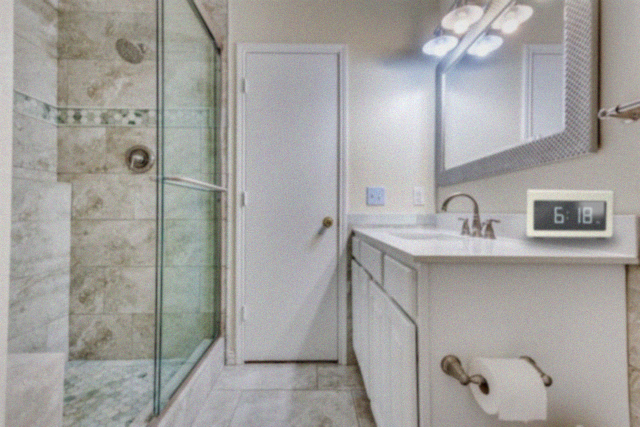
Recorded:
h=6 m=18
